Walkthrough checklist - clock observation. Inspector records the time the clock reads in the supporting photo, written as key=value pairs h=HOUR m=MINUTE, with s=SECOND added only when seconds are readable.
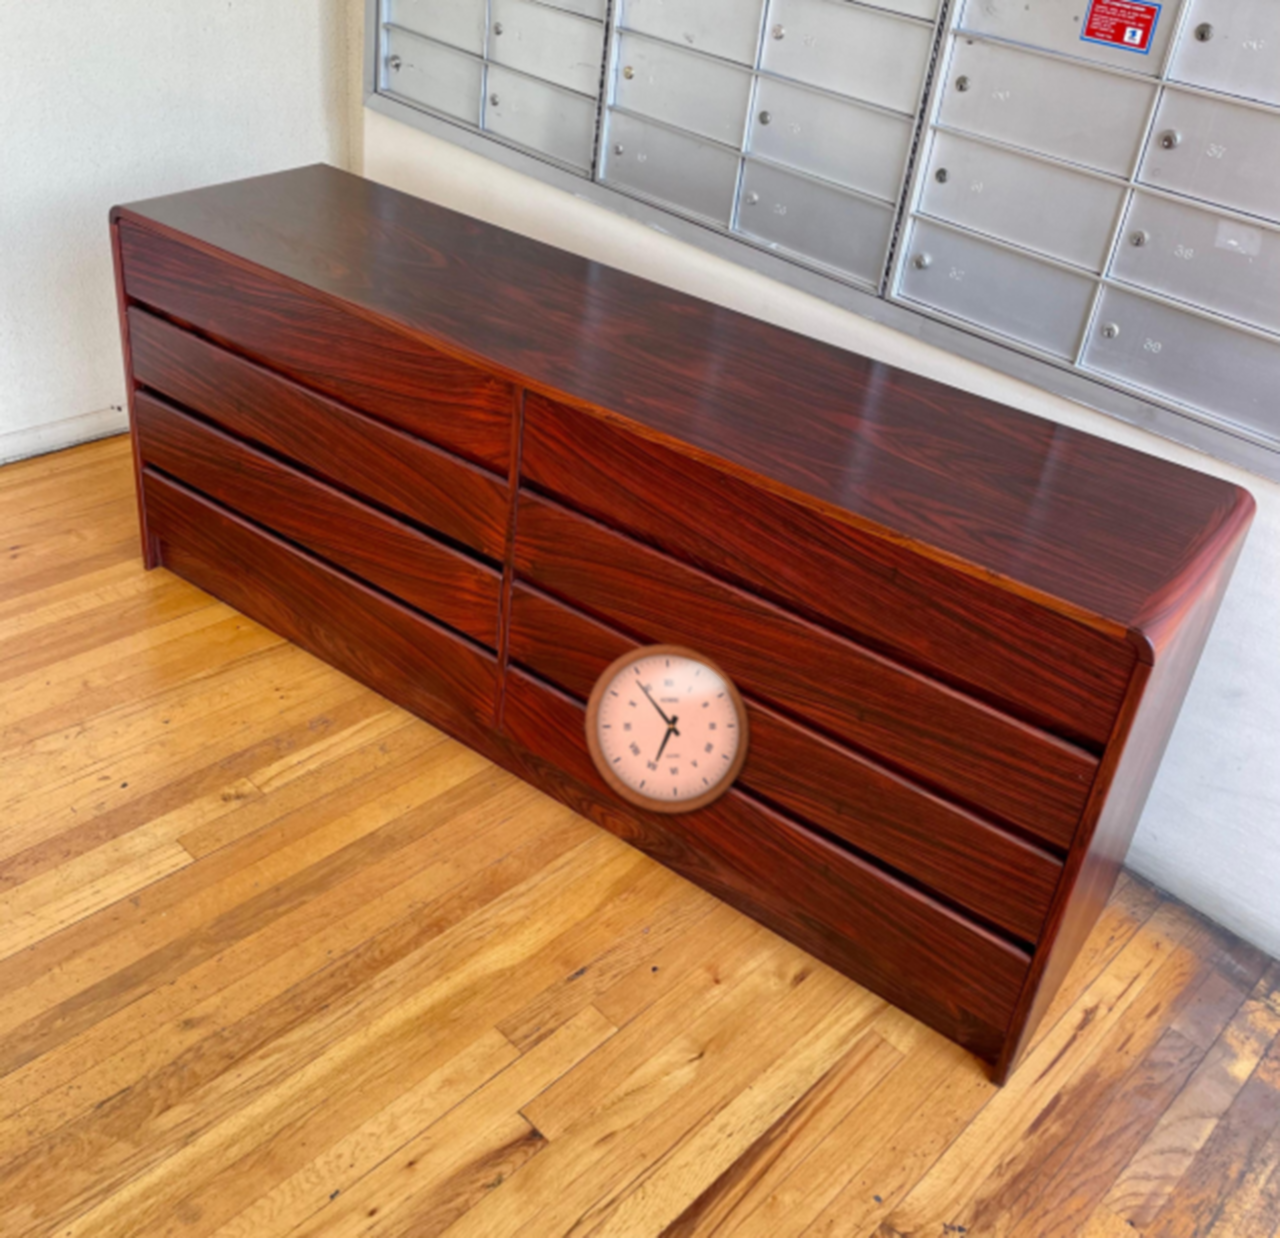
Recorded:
h=6 m=54
